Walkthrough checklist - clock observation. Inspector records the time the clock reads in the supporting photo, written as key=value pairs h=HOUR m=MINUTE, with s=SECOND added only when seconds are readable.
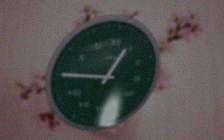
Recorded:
h=12 m=45
